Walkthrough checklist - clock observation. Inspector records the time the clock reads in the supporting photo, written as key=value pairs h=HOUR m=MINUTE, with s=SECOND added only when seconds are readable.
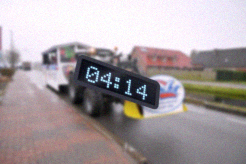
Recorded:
h=4 m=14
